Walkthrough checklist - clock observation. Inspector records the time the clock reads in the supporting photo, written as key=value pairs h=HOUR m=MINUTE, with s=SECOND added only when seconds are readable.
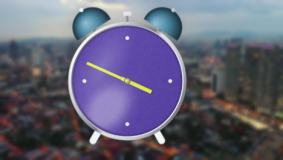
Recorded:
h=3 m=49
